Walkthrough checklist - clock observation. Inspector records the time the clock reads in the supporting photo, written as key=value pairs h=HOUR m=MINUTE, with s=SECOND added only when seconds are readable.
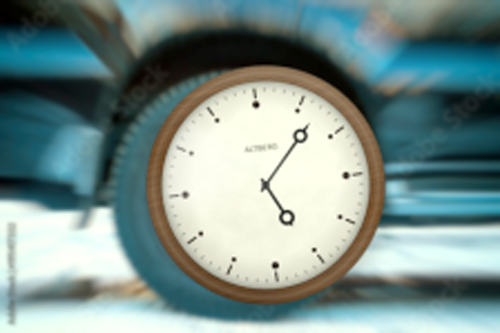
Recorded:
h=5 m=7
